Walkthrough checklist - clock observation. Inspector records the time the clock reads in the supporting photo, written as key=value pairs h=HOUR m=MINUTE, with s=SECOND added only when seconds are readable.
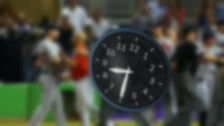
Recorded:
h=8 m=30
